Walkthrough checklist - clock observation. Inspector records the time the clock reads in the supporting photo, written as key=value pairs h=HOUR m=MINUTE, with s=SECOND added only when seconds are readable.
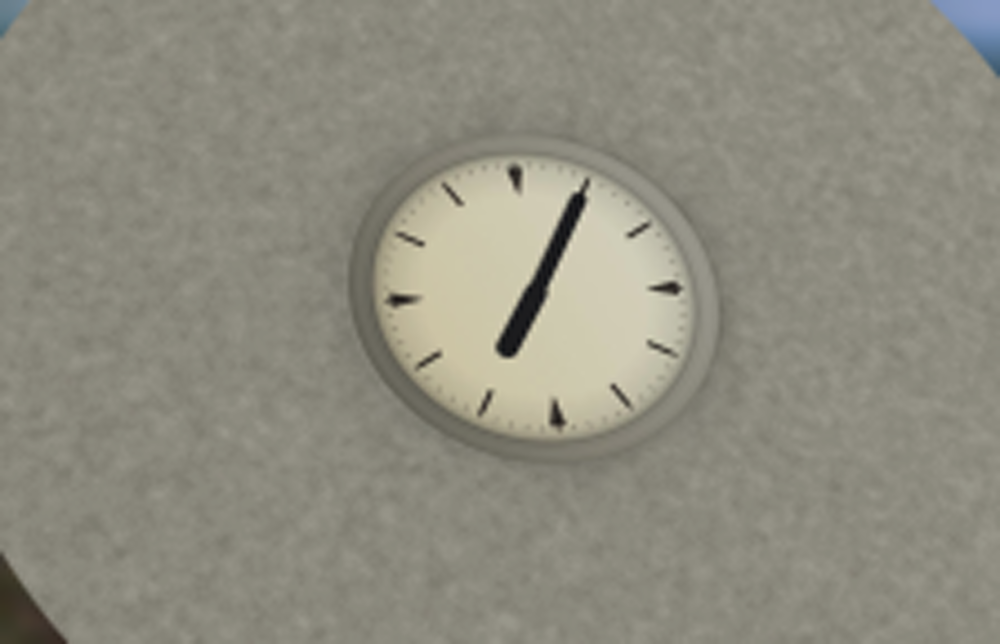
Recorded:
h=7 m=5
